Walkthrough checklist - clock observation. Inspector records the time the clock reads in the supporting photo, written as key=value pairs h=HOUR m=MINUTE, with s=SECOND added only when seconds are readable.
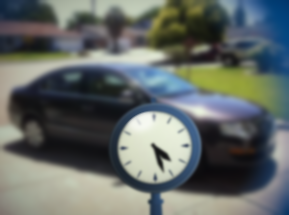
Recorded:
h=4 m=27
